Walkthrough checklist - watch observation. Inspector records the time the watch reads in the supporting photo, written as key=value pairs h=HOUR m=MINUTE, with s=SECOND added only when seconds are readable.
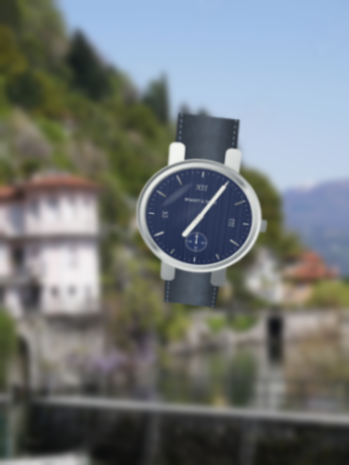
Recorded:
h=7 m=5
